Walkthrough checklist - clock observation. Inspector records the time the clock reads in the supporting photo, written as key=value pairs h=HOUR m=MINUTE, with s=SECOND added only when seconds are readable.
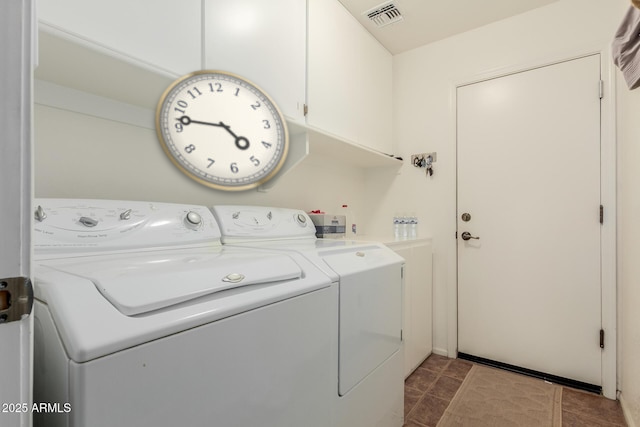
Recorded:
h=4 m=47
